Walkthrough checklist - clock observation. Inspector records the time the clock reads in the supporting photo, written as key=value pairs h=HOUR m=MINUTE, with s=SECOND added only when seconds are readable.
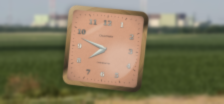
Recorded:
h=7 m=48
